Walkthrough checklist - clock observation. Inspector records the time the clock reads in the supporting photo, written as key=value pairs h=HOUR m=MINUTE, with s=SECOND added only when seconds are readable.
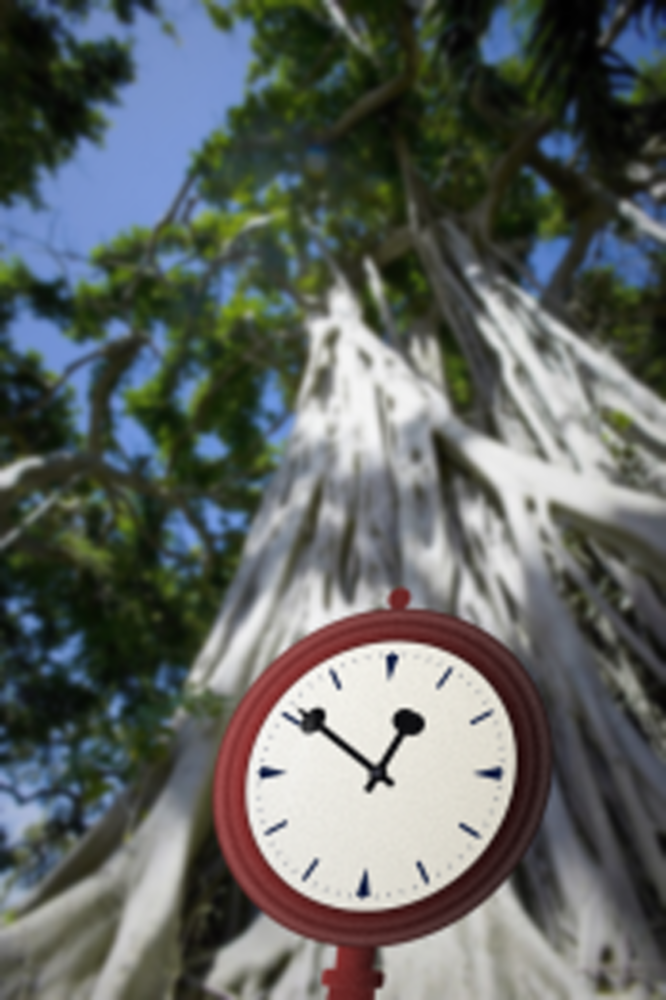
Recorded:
h=12 m=51
